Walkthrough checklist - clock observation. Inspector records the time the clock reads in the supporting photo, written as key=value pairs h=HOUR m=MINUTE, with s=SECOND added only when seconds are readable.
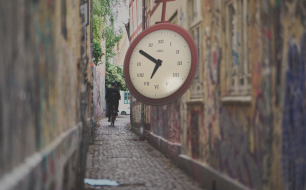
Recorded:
h=6 m=50
